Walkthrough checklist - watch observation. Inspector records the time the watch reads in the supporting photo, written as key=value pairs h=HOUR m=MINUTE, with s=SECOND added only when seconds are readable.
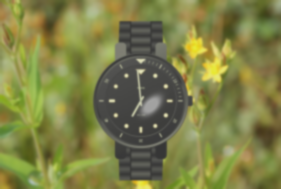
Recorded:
h=6 m=59
